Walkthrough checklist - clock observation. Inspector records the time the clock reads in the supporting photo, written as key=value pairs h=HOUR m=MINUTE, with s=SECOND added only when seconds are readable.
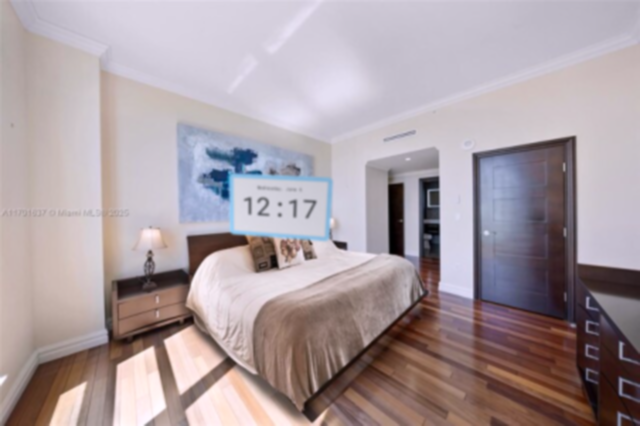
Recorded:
h=12 m=17
